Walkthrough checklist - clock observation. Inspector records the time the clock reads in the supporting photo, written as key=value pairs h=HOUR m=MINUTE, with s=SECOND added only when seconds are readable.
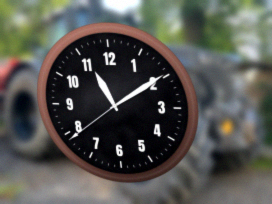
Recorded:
h=11 m=9 s=39
